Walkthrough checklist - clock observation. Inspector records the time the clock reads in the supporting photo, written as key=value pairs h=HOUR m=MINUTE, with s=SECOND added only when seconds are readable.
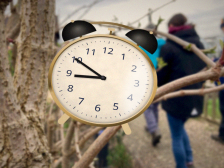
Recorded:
h=8 m=50
